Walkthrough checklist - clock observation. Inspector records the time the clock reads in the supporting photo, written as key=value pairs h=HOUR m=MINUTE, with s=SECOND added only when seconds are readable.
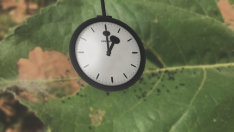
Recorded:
h=1 m=0
